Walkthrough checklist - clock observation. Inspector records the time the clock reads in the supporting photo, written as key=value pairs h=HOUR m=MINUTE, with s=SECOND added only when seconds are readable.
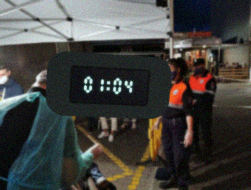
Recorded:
h=1 m=4
